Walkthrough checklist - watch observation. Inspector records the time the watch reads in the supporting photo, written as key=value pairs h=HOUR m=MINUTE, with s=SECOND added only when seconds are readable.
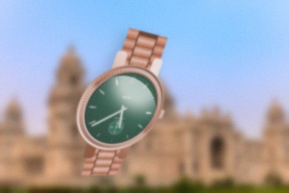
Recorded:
h=5 m=39
